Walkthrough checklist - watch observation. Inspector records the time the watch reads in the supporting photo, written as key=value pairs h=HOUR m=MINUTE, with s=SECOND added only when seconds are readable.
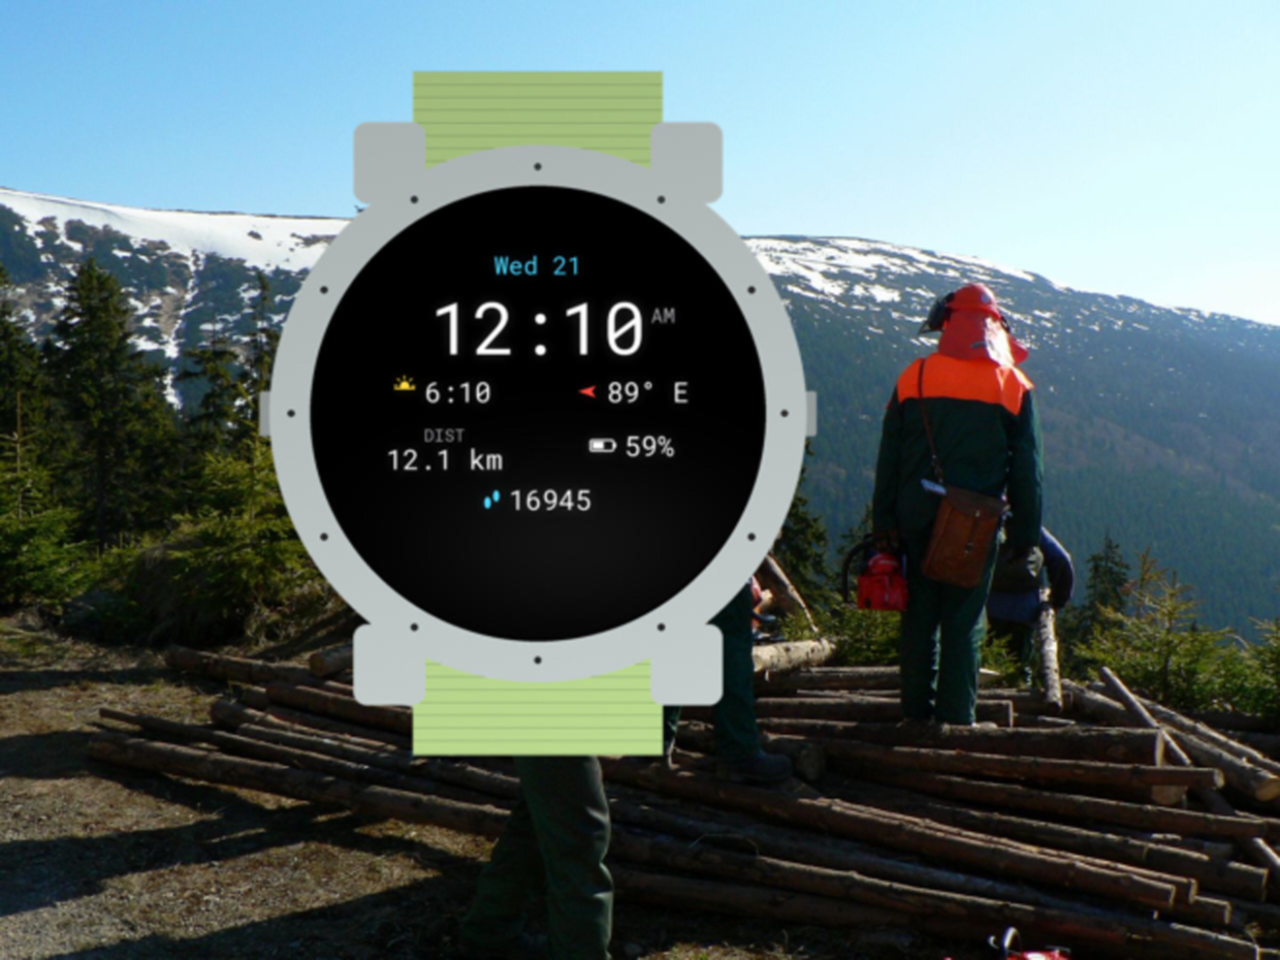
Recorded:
h=12 m=10
